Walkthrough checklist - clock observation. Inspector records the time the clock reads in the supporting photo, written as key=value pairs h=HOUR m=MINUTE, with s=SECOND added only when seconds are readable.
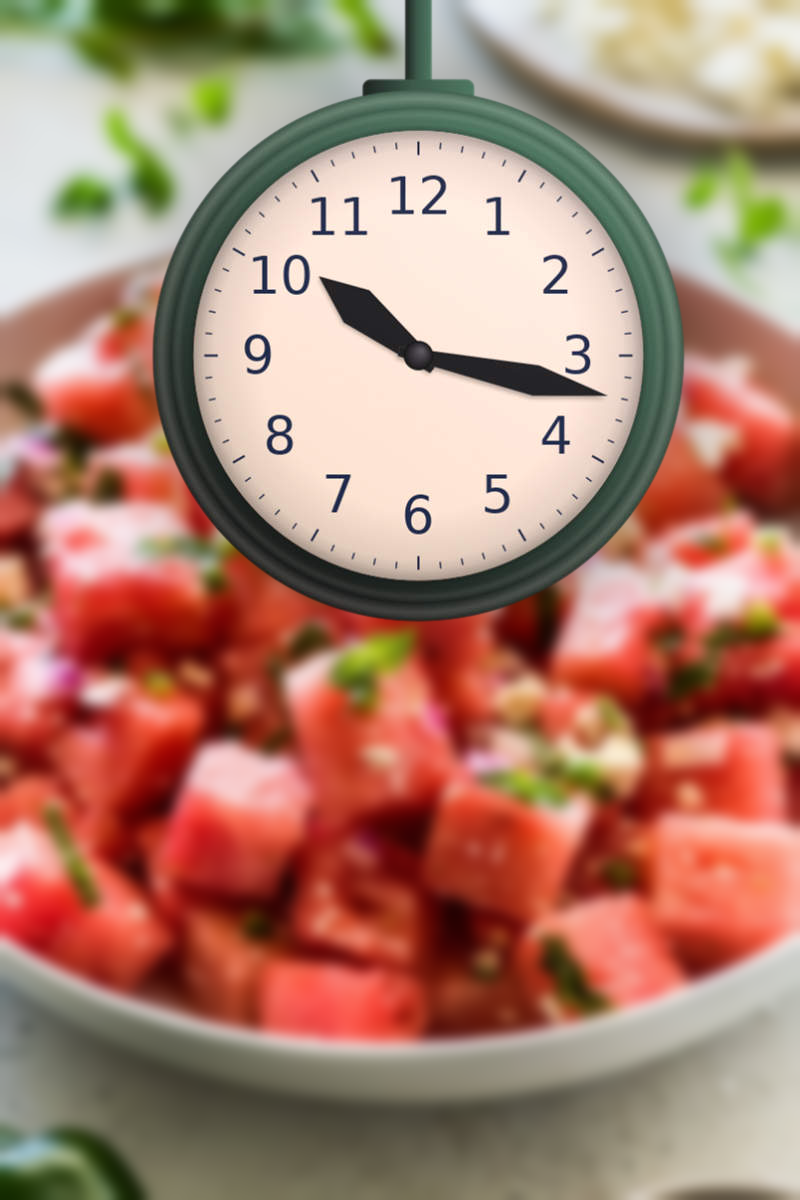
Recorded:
h=10 m=17
